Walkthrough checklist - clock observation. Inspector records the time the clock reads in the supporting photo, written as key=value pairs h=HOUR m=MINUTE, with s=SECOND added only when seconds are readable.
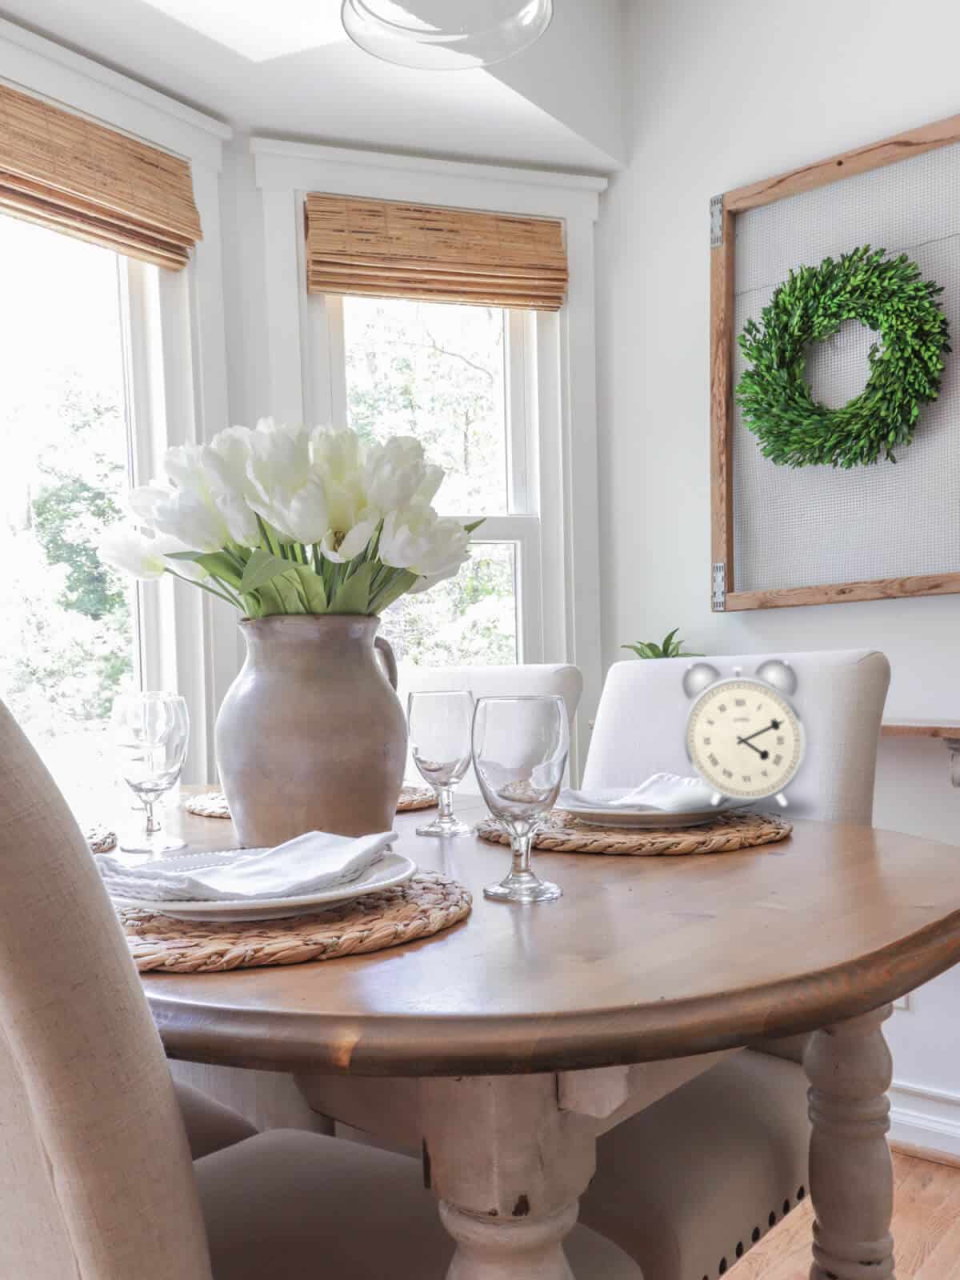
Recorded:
h=4 m=11
